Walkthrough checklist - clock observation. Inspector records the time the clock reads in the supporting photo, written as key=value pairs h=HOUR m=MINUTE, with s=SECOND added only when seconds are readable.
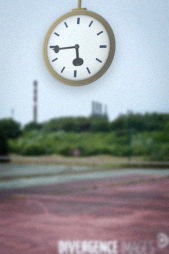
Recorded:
h=5 m=44
